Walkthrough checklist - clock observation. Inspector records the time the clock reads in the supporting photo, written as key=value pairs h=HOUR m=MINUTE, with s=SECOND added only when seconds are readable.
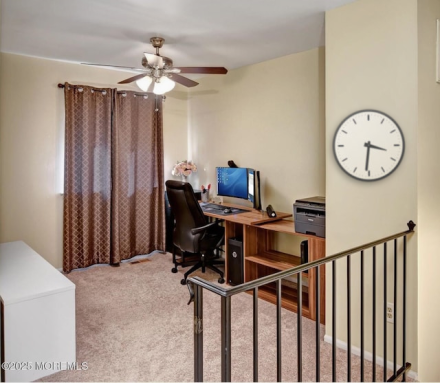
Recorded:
h=3 m=31
